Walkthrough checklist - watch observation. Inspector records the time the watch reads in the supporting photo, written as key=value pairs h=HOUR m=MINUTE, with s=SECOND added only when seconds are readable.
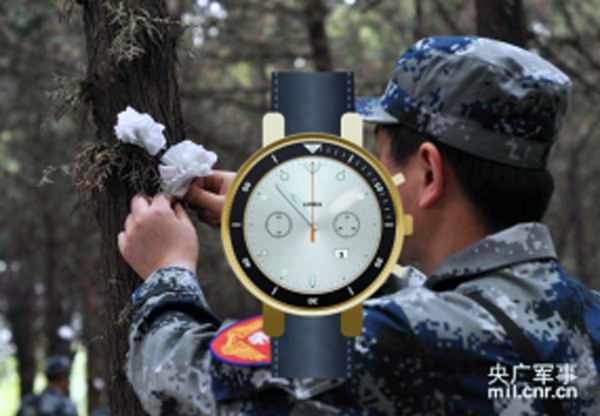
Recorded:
h=10 m=53
